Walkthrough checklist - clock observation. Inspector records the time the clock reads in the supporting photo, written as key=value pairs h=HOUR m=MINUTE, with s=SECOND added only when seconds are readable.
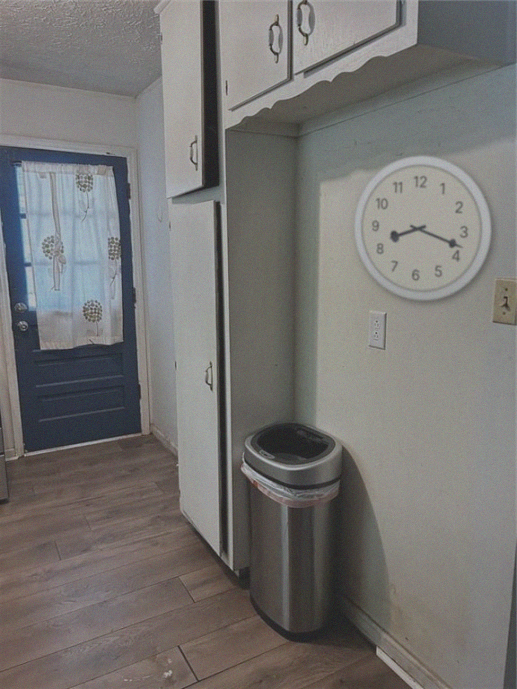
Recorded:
h=8 m=18
